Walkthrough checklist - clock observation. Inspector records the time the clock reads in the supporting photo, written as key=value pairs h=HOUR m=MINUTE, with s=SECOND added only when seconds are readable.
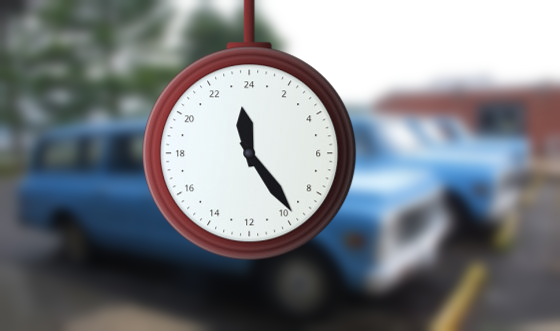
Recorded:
h=23 m=24
